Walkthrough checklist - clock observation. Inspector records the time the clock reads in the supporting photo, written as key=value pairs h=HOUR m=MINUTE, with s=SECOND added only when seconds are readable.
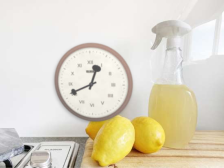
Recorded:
h=12 m=41
